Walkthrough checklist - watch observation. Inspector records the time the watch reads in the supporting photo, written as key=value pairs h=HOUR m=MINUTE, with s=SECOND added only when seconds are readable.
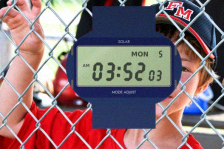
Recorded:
h=3 m=52 s=3
